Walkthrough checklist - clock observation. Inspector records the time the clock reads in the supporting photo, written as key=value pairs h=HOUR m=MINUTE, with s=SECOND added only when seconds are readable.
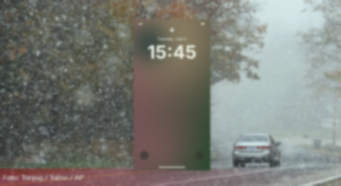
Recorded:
h=15 m=45
